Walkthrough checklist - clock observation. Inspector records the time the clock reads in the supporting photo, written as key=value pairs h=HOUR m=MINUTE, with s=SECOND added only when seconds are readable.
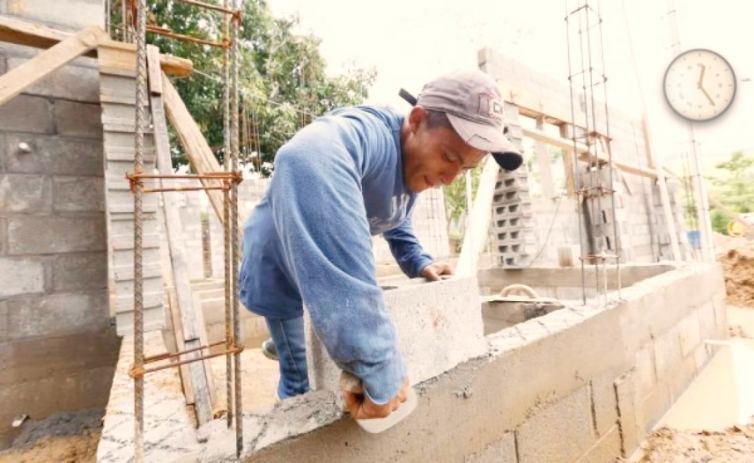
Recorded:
h=12 m=24
